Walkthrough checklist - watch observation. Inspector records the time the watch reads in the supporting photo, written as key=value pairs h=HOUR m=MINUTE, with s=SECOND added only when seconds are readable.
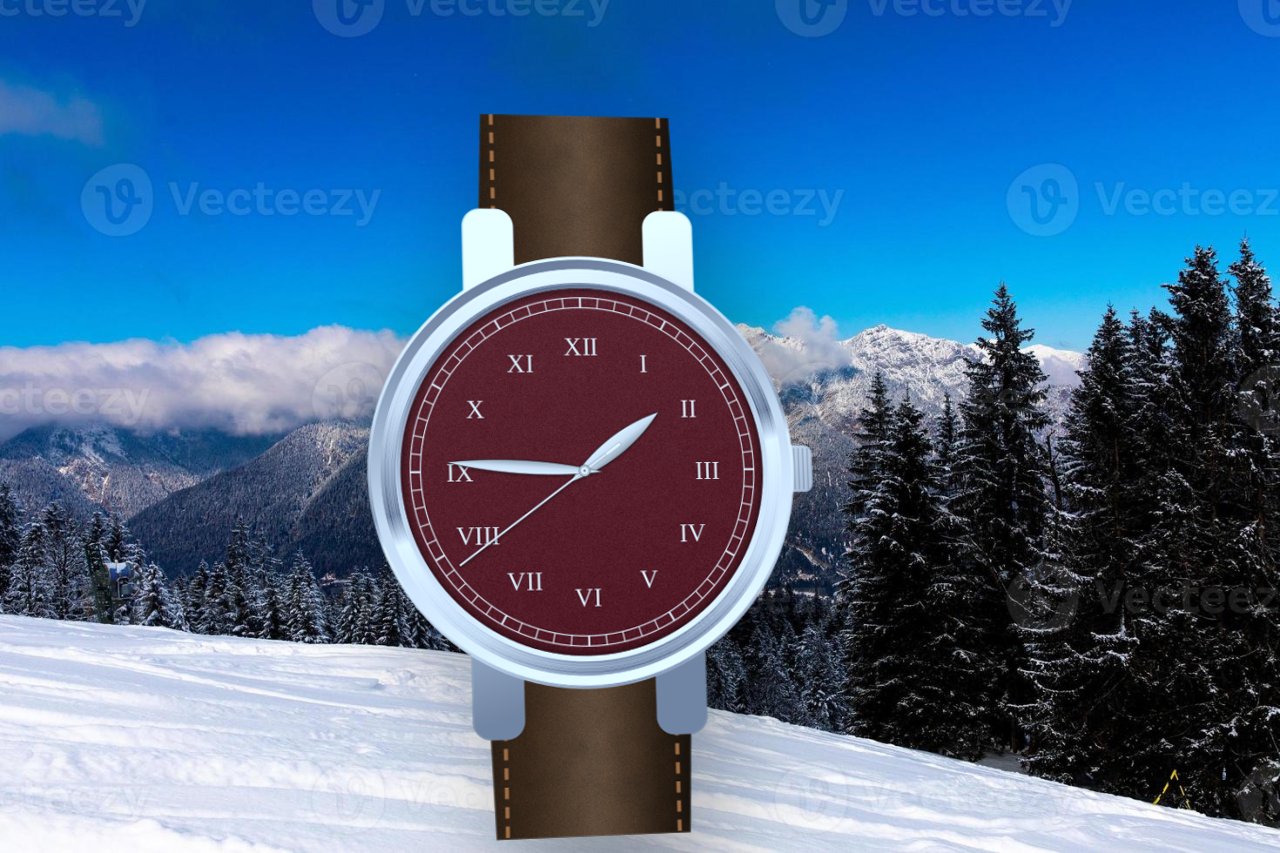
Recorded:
h=1 m=45 s=39
